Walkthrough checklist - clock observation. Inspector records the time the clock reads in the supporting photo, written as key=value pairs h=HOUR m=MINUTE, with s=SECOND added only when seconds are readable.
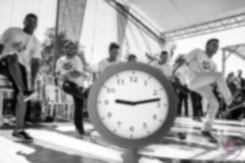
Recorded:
h=9 m=13
